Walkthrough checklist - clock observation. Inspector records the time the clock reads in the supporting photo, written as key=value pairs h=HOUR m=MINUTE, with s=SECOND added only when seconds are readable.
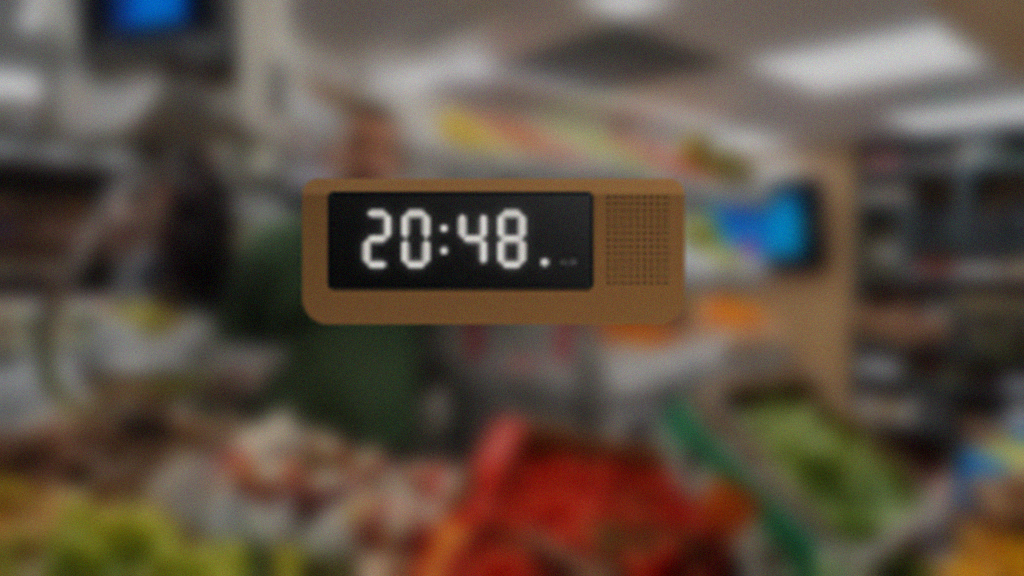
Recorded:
h=20 m=48
